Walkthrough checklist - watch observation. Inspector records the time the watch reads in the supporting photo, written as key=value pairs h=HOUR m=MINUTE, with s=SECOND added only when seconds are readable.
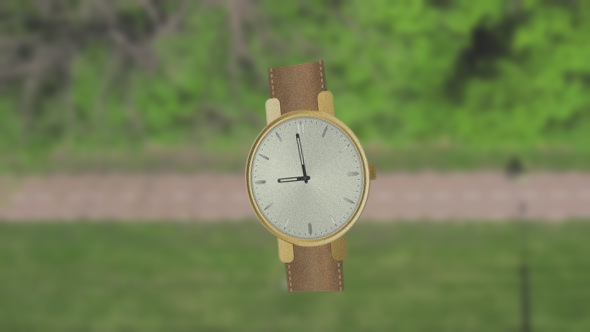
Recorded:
h=8 m=59
